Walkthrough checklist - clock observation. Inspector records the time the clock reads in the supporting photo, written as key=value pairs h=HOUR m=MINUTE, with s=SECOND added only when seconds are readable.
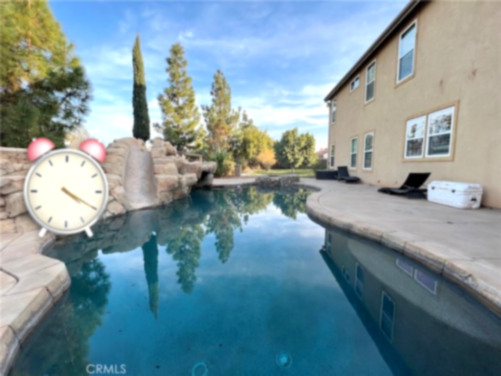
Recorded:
h=4 m=20
